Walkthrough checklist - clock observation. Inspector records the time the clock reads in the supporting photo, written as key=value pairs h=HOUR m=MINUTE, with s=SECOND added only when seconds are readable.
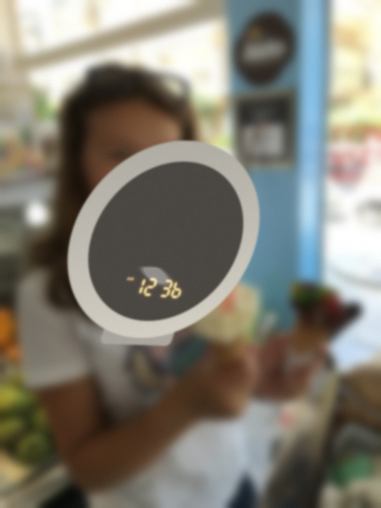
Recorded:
h=12 m=36
